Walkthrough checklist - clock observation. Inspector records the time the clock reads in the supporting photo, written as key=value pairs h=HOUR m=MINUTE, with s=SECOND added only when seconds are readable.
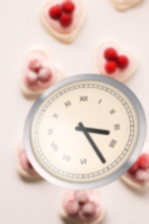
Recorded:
h=3 m=25
